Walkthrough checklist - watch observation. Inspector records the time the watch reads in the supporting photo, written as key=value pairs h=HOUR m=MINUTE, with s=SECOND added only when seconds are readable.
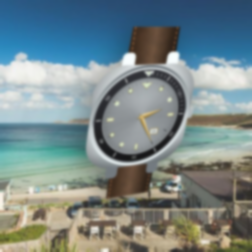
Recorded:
h=2 m=25
